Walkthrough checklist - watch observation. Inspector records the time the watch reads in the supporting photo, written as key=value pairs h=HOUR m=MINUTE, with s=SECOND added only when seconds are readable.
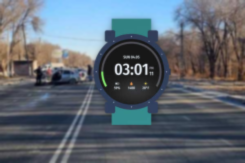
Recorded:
h=3 m=1
